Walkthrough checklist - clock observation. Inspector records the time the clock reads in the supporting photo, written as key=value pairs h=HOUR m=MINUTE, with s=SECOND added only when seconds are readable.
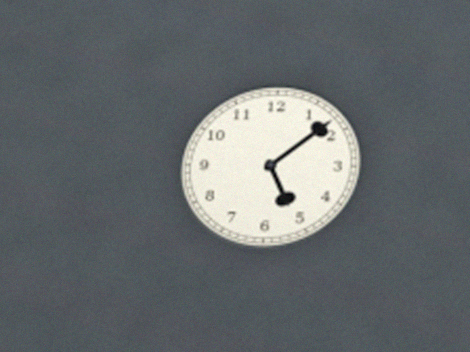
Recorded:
h=5 m=8
